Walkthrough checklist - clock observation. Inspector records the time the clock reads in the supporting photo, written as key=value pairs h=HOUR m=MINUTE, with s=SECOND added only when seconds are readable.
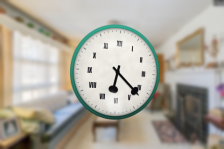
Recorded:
h=6 m=22
